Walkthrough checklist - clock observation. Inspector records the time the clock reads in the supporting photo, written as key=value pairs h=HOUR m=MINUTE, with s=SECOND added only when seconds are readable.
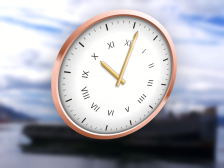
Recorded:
h=10 m=1
